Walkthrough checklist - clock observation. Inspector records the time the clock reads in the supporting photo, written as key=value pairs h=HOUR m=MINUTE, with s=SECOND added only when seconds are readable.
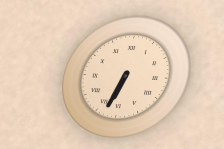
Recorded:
h=6 m=33
